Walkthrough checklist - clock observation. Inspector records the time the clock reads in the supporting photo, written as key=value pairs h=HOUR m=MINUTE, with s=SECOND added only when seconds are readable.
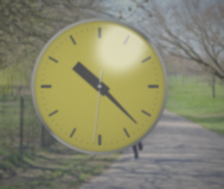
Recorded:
h=10 m=22 s=31
